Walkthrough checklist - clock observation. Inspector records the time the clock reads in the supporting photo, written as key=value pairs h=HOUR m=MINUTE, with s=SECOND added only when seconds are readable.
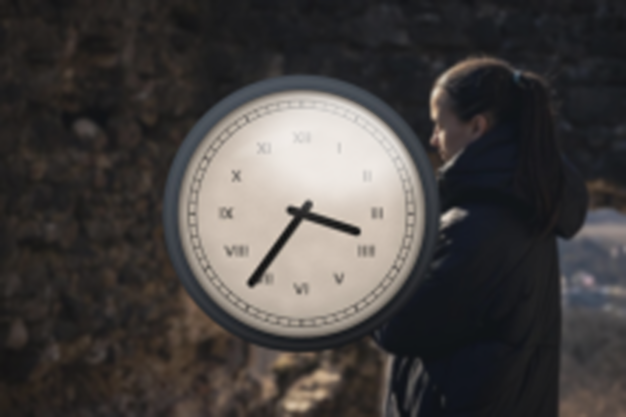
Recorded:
h=3 m=36
